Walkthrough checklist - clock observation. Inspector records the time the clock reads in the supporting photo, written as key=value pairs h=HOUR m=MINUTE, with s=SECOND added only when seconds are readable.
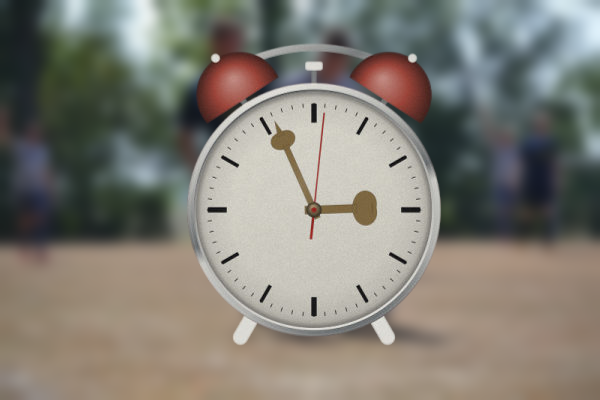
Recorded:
h=2 m=56 s=1
